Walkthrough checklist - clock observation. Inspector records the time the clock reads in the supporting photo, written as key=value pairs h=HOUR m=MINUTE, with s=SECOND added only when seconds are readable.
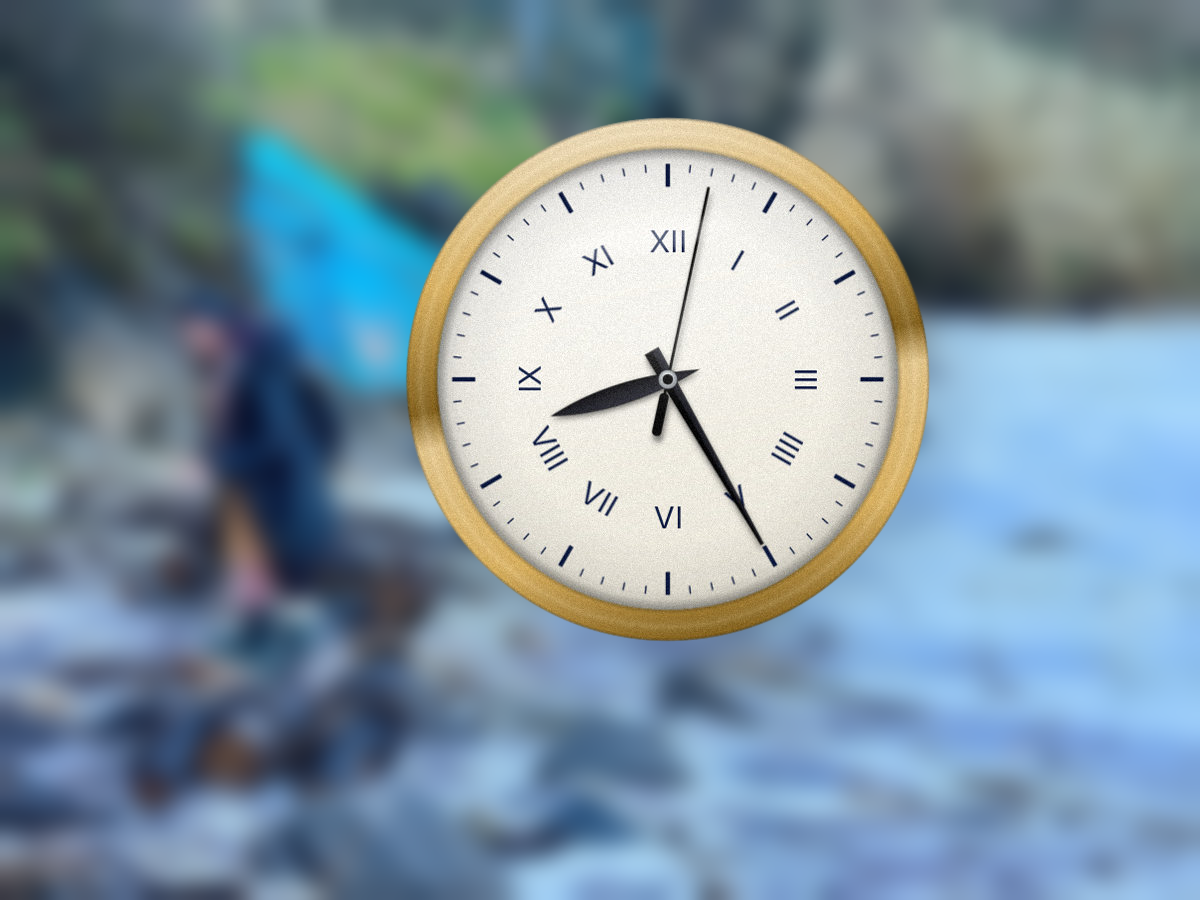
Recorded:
h=8 m=25 s=2
